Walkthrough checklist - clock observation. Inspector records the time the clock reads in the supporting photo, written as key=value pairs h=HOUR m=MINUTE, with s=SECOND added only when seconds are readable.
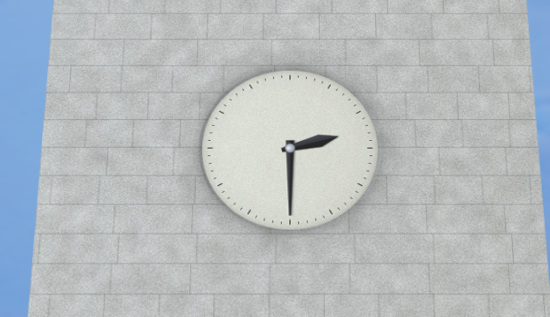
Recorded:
h=2 m=30
